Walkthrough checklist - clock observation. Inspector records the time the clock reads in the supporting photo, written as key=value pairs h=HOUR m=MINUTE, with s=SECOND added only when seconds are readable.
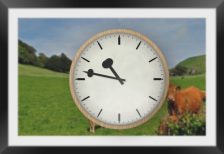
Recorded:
h=10 m=47
